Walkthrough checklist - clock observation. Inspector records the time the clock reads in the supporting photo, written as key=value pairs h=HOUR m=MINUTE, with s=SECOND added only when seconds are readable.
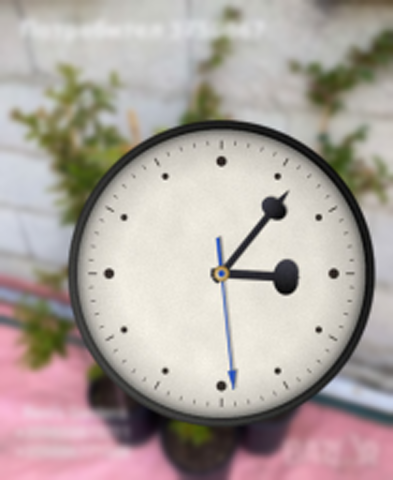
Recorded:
h=3 m=6 s=29
